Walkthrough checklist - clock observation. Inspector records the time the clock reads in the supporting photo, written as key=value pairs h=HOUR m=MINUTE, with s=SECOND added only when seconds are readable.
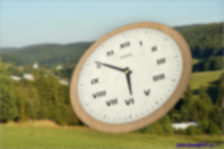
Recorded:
h=5 m=51
